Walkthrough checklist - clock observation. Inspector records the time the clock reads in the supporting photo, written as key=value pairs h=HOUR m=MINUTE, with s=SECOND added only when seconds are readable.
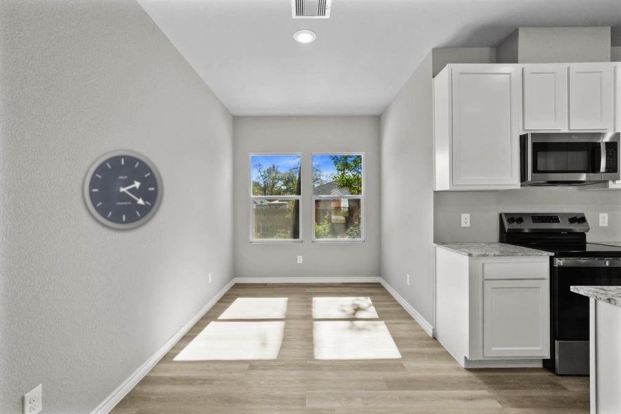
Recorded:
h=2 m=21
